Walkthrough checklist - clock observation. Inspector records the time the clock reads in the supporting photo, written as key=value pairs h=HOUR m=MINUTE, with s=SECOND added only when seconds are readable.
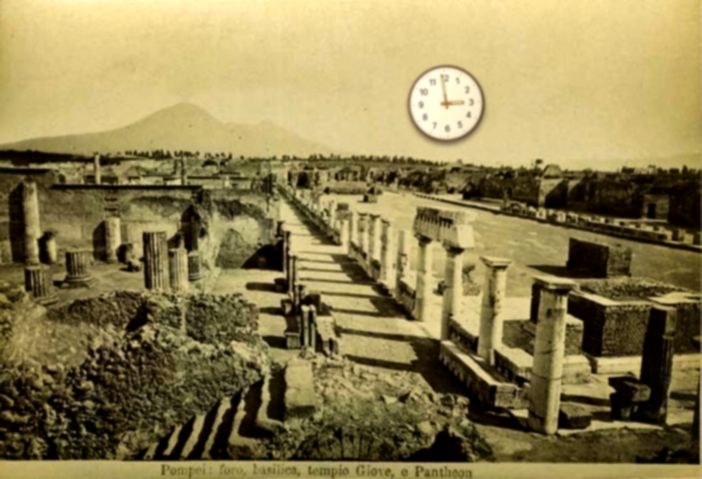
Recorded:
h=2 m=59
